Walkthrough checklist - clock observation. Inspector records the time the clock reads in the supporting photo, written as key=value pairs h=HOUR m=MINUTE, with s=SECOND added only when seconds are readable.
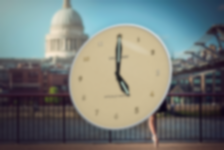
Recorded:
h=5 m=0
